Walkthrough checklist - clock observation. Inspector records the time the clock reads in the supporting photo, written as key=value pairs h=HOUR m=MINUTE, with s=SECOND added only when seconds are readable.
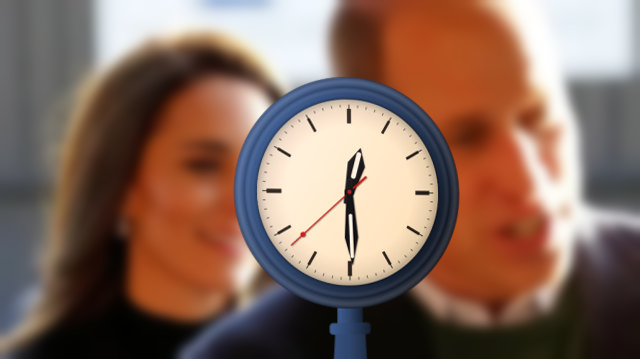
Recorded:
h=12 m=29 s=38
